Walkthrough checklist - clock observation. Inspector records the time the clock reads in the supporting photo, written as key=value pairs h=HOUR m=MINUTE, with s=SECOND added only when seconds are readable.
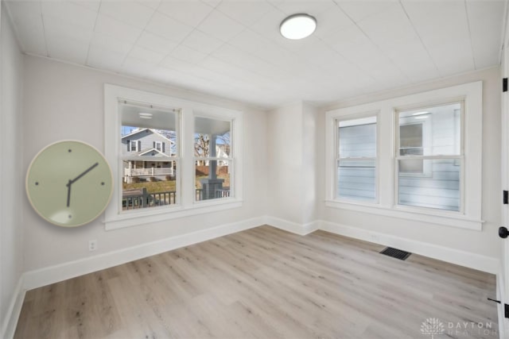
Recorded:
h=6 m=9
